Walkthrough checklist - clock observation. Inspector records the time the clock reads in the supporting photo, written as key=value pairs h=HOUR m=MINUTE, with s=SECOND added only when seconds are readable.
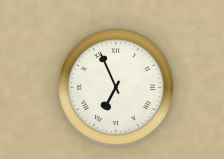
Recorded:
h=6 m=56
